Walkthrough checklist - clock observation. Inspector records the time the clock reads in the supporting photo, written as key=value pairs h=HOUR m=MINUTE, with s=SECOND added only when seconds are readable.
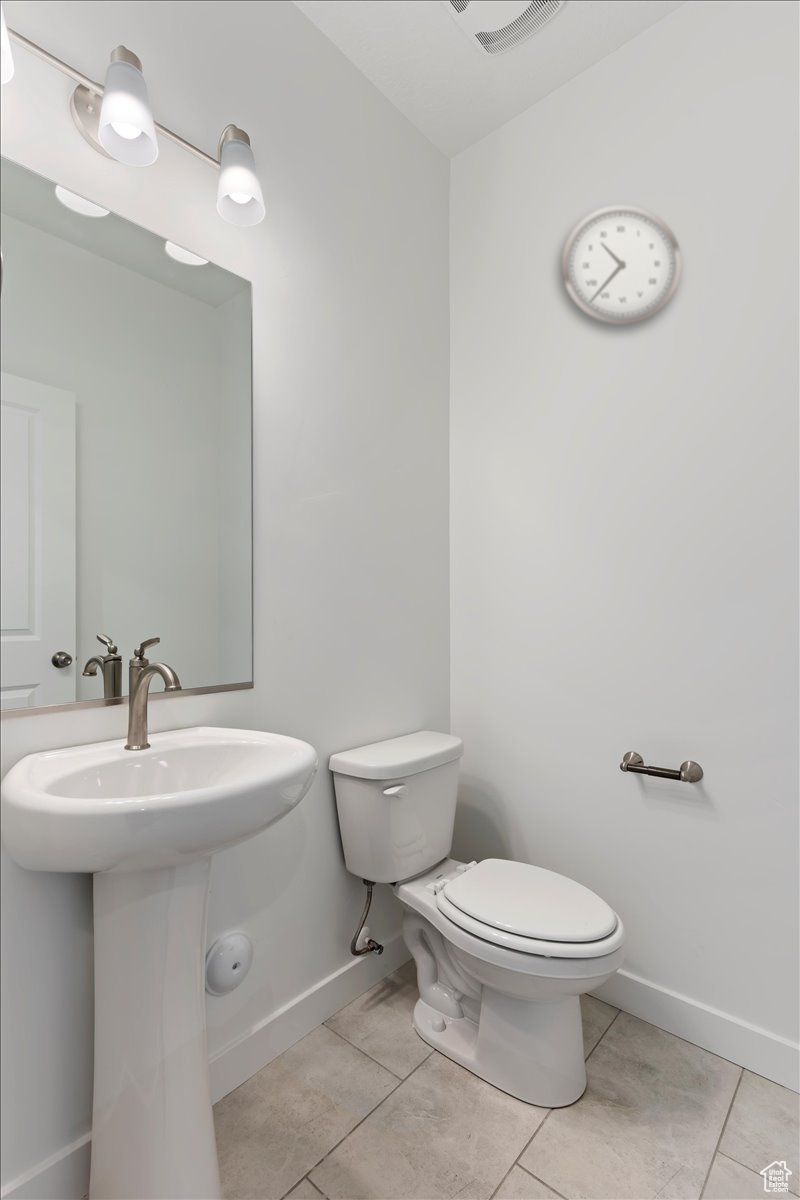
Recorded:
h=10 m=37
